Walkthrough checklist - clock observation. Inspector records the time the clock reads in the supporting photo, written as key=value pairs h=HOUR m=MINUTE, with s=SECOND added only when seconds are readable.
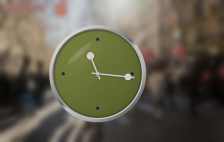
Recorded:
h=11 m=16
